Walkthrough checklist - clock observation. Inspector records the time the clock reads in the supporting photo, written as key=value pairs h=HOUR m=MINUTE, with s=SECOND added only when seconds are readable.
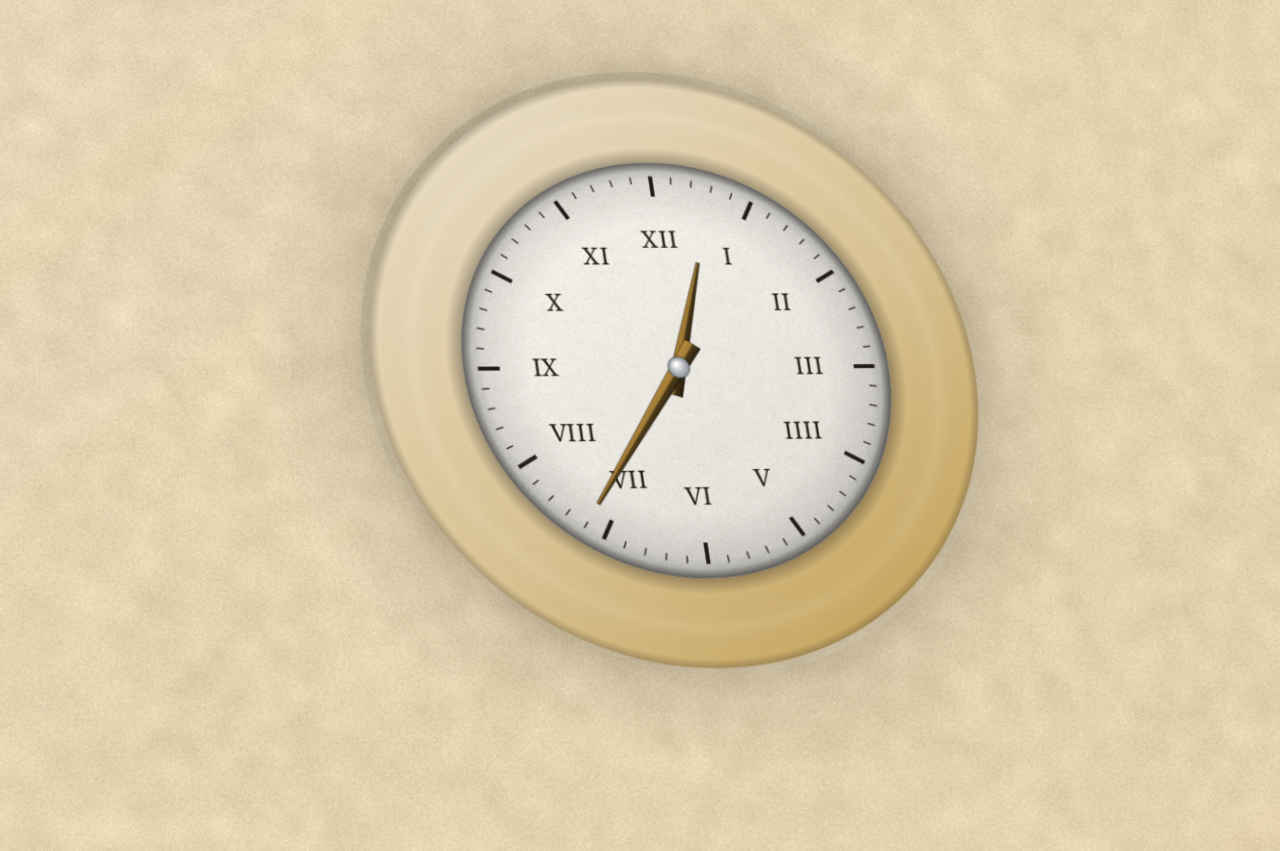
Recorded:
h=12 m=36
